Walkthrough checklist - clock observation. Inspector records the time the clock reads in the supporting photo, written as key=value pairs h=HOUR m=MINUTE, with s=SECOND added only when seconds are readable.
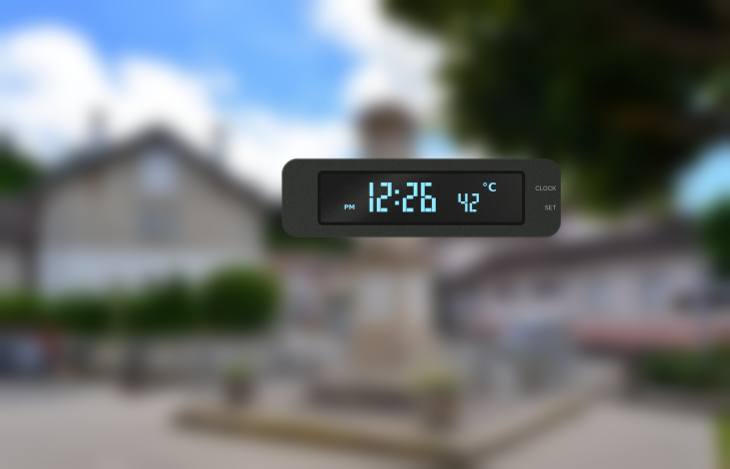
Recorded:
h=12 m=26
